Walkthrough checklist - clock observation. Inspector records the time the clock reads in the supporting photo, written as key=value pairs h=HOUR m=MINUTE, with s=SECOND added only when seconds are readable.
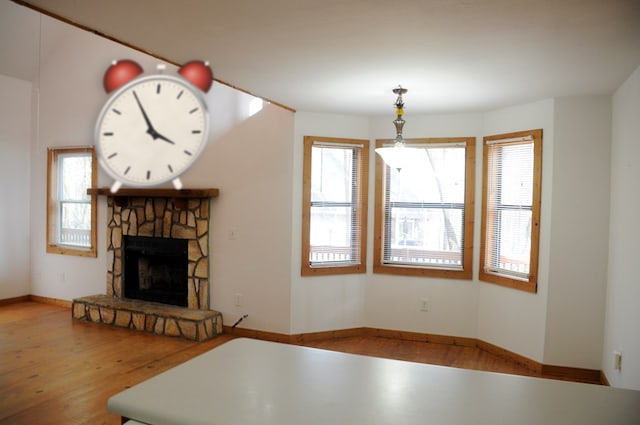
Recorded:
h=3 m=55
